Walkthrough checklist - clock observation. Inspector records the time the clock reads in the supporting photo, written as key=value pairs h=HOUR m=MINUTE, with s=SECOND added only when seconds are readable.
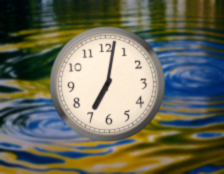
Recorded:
h=7 m=2
